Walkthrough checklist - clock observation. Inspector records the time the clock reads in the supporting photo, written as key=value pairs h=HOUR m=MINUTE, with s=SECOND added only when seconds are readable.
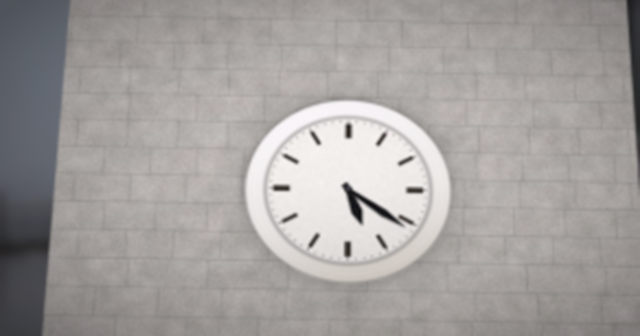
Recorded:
h=5 m=21
